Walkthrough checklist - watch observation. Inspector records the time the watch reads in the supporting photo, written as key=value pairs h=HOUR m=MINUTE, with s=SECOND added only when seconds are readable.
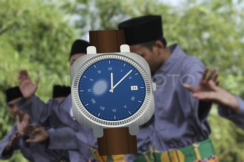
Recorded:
h=12 m=8
